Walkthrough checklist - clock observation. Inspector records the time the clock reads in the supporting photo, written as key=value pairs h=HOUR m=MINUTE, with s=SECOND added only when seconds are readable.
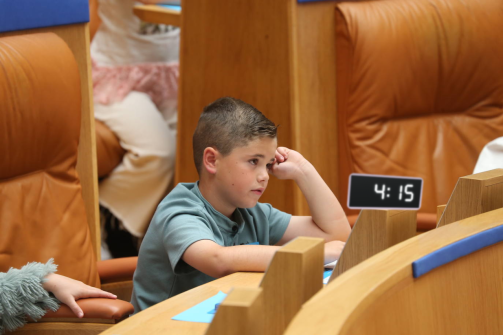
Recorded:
h=4 m=15
